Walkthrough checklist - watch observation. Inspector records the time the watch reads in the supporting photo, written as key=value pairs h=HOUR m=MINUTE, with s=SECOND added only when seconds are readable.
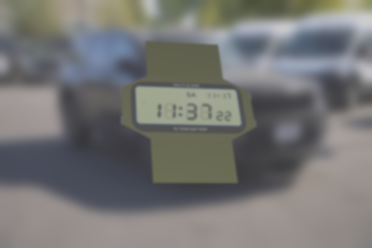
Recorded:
h=11 m=37
